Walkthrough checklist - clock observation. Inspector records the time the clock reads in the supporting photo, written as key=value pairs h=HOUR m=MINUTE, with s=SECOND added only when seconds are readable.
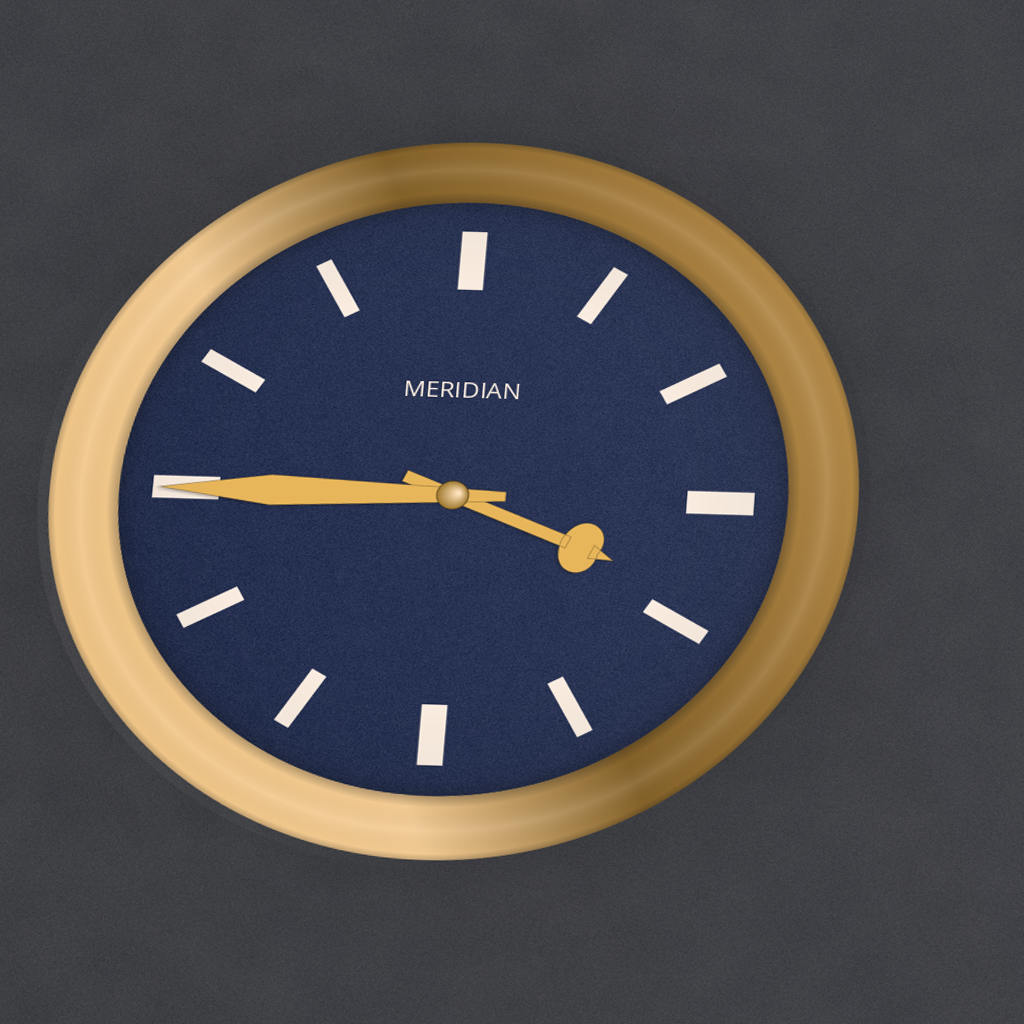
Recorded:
h=3 m=45
